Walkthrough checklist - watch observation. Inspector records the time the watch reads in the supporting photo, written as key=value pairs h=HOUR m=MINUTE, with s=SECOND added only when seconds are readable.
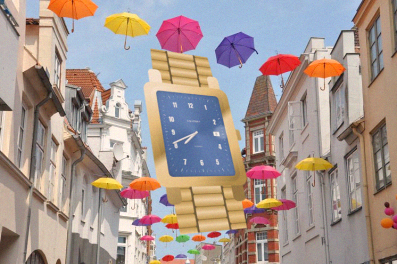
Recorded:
h=7 m=41
